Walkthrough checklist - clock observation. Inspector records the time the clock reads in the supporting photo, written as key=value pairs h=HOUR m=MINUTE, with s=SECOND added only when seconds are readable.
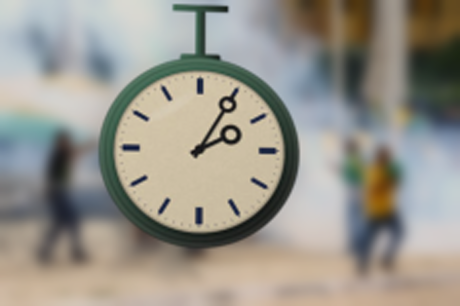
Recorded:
h=2 m=5
